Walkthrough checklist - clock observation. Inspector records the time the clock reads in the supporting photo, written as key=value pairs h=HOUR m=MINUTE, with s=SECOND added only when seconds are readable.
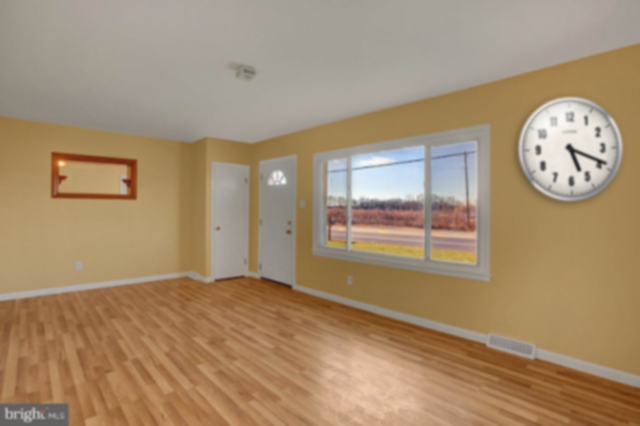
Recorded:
h=5 m=19
